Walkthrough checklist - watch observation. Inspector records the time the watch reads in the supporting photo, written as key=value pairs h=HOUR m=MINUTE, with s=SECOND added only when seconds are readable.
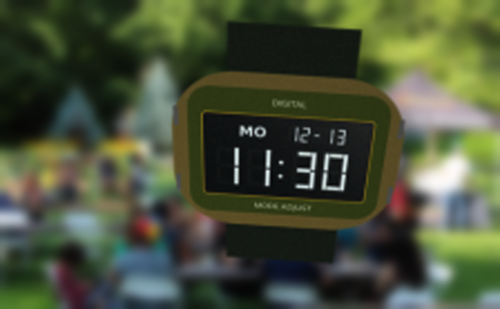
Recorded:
h=11 m=30
